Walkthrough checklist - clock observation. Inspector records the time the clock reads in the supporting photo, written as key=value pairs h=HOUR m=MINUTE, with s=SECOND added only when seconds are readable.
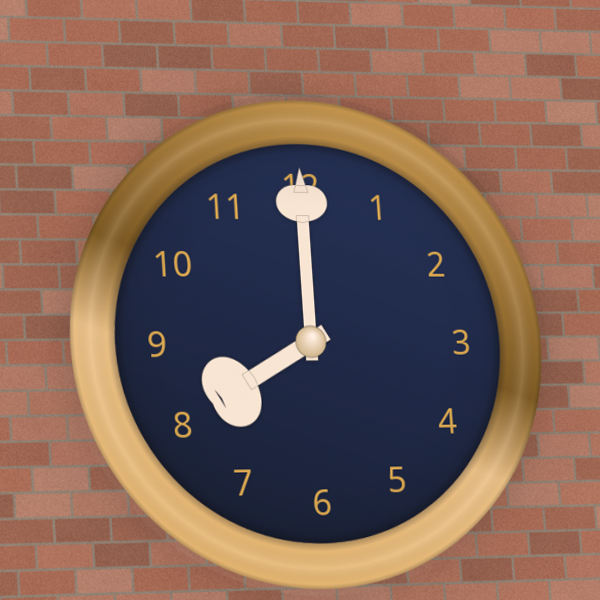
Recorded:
h=8 m=0
